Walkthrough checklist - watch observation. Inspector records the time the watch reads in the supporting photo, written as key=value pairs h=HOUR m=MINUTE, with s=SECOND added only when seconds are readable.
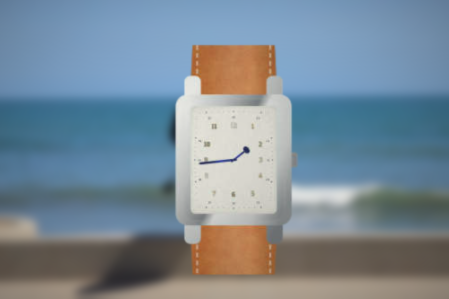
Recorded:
h=1 m=44
